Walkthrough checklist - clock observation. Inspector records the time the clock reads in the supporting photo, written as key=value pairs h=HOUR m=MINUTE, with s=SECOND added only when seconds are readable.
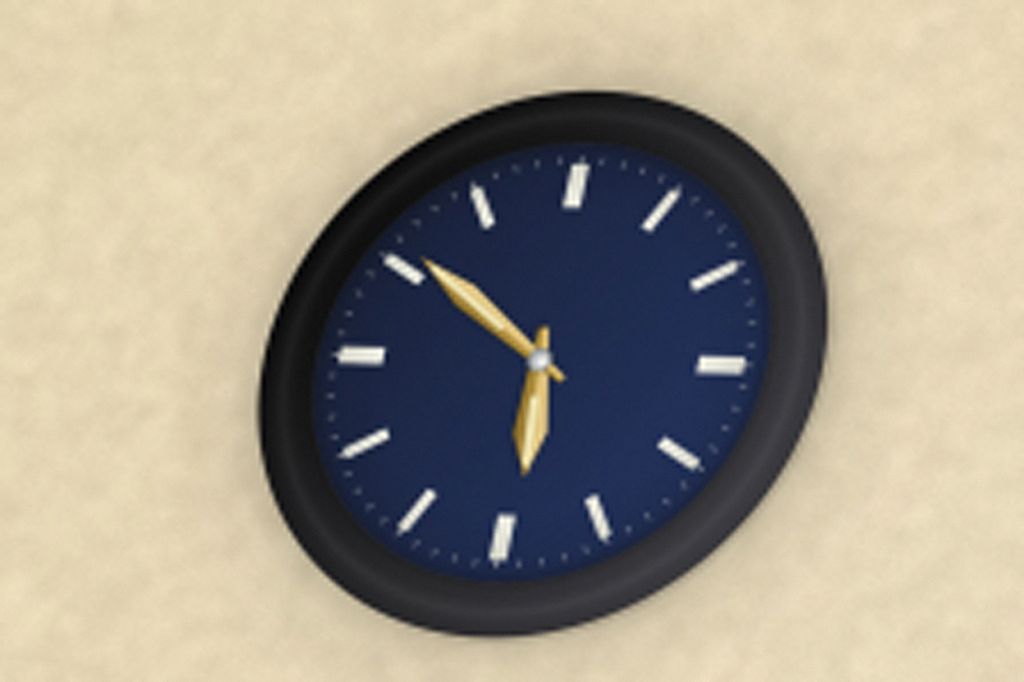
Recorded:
h=5 m=51
